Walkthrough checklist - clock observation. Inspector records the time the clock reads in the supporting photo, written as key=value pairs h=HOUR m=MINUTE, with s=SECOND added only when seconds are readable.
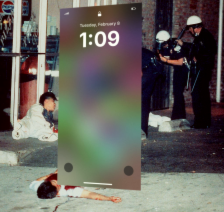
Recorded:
h=1 m=9
